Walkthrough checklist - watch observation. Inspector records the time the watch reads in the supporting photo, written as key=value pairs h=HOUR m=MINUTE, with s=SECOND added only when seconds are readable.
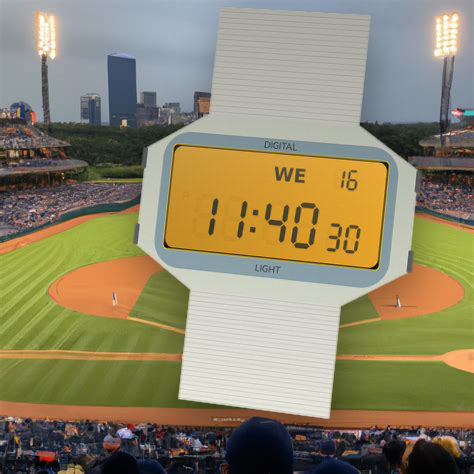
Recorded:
h=11 m=40 s=30
